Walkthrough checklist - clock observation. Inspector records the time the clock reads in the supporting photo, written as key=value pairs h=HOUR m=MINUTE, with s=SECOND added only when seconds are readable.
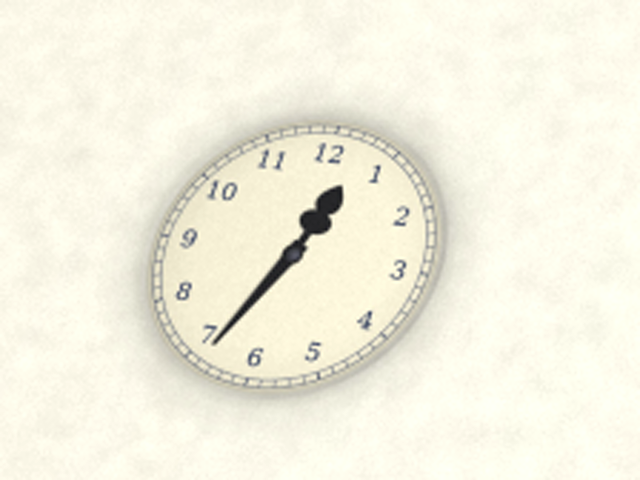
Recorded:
h=12 m=34
